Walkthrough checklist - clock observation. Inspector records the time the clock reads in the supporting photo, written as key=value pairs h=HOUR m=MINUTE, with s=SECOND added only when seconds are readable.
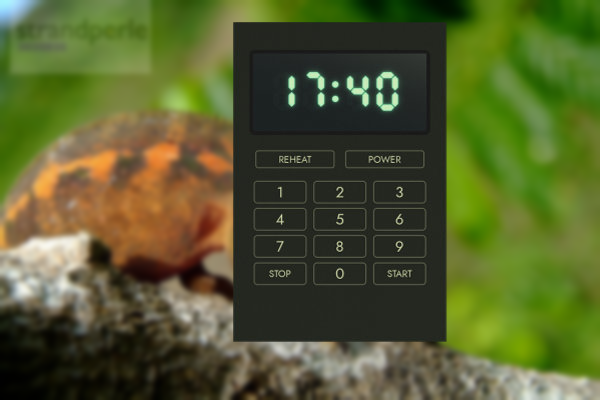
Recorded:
h=17 m=40
